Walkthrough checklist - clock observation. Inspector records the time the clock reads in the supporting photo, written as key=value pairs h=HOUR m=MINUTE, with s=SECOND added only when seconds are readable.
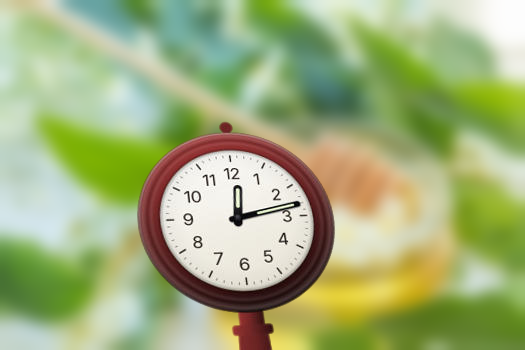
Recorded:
h=12 m=13
